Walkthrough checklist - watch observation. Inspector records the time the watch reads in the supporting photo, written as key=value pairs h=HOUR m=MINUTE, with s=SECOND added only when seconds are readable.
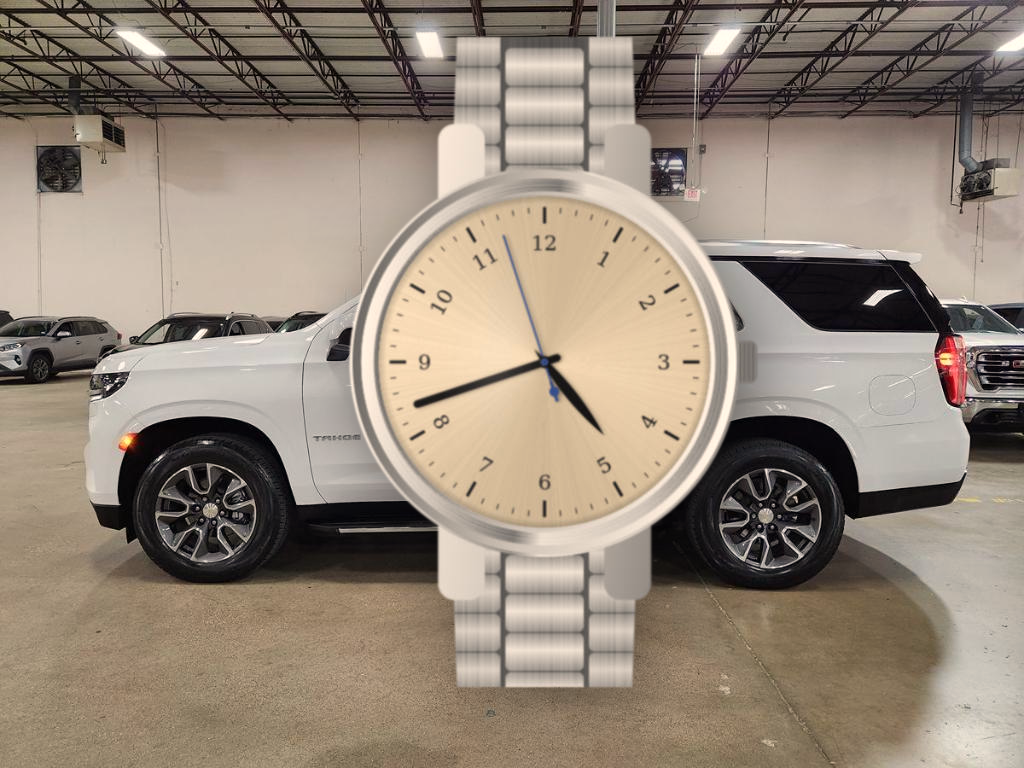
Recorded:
h=4 m=41 s=57
